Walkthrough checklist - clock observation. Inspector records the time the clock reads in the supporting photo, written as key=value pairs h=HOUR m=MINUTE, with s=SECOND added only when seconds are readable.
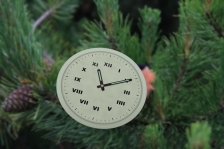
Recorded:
h=11 m=10
